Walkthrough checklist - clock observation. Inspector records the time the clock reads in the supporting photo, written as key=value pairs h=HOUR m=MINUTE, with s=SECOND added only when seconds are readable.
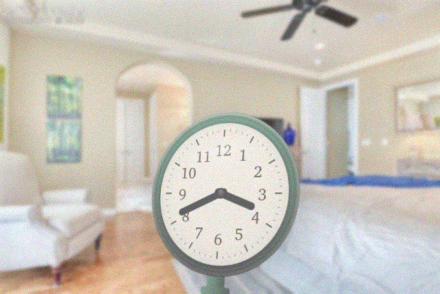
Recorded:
h=3 m=41
